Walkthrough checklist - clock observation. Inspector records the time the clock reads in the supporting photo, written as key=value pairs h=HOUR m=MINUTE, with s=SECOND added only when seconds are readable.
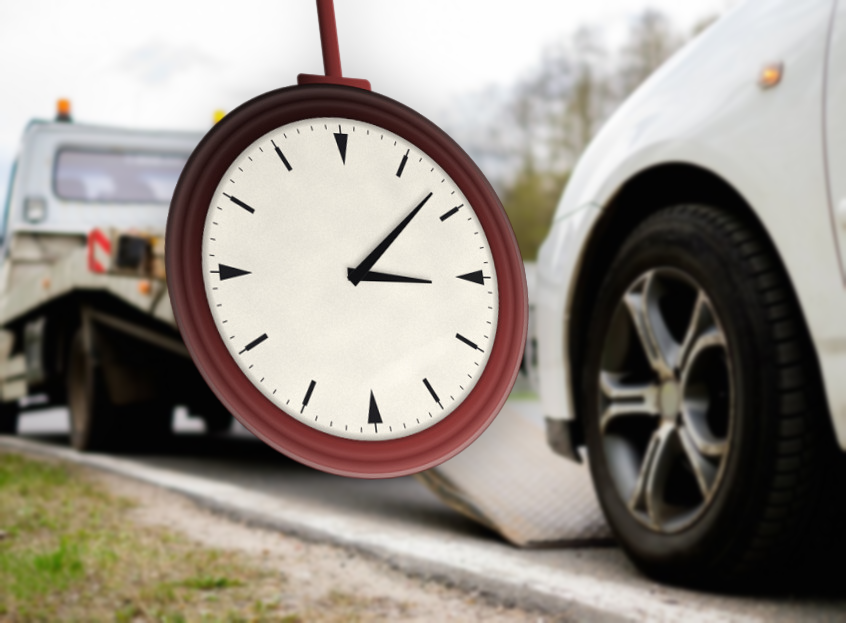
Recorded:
h=3 m=8
